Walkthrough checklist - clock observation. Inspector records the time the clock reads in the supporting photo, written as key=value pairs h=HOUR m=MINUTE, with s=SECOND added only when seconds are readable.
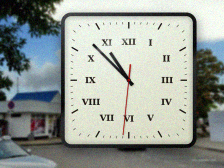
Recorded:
h=10 m=52 s=31
